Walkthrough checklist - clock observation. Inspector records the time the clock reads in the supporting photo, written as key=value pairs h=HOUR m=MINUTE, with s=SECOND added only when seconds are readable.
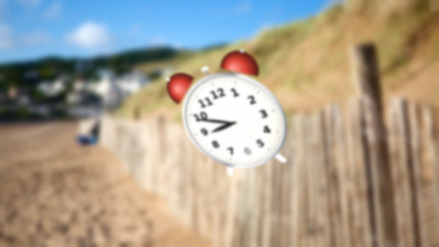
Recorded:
h=8 m=49
